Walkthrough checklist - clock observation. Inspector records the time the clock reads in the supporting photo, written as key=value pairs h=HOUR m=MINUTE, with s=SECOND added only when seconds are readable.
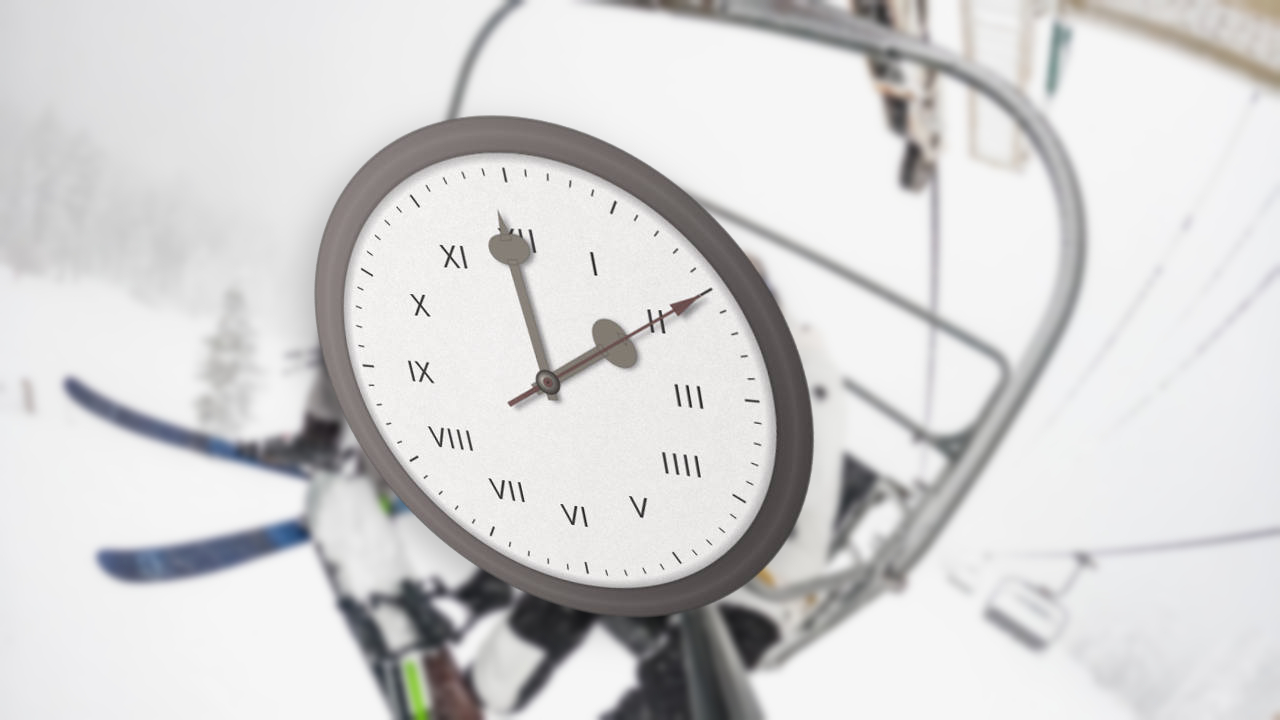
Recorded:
h=1 m=59 s=10
